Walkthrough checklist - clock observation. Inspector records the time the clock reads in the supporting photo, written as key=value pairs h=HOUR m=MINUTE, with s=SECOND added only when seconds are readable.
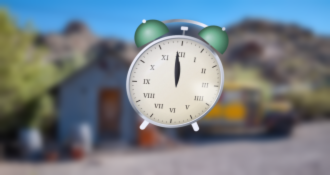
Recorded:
h=11 m=59
